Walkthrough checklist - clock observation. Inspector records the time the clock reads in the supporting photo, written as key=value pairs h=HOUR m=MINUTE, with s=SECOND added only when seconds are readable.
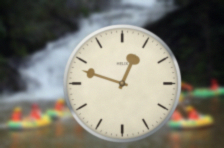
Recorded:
h=12 m=48
